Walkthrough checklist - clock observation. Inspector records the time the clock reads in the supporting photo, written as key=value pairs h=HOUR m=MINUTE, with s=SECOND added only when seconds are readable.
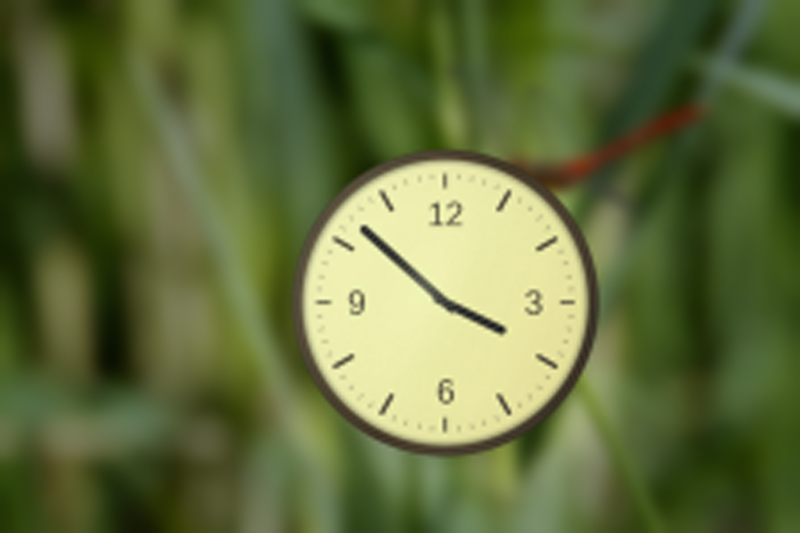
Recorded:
h=3 m=52
